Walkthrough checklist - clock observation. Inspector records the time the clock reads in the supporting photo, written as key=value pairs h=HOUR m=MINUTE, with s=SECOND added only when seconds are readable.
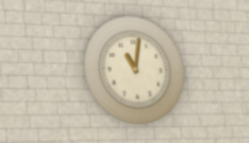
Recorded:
h=11 m=2
